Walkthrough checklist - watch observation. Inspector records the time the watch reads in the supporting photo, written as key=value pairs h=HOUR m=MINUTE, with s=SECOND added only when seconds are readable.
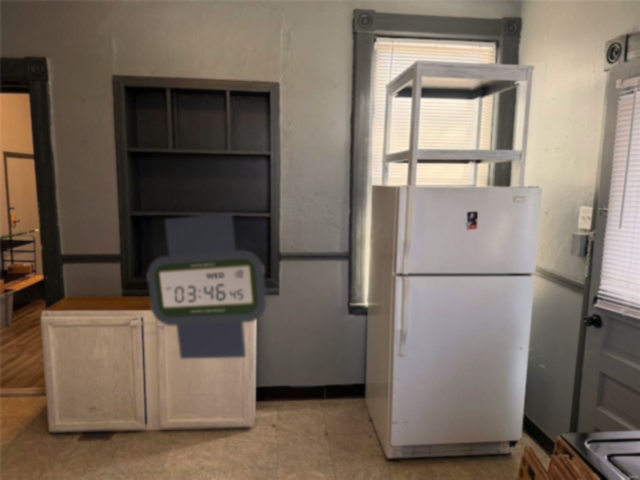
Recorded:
h=3 m=46
